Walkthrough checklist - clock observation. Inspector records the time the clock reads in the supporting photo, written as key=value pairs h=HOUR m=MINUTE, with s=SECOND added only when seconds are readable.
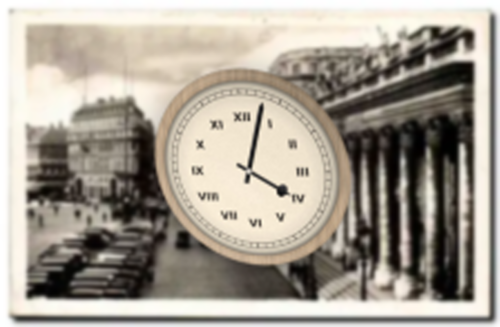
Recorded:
h=4 m=3
